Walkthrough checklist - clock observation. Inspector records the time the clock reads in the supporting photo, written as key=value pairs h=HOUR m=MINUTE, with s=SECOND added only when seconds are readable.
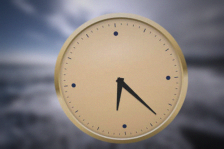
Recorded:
h=6 m=23
